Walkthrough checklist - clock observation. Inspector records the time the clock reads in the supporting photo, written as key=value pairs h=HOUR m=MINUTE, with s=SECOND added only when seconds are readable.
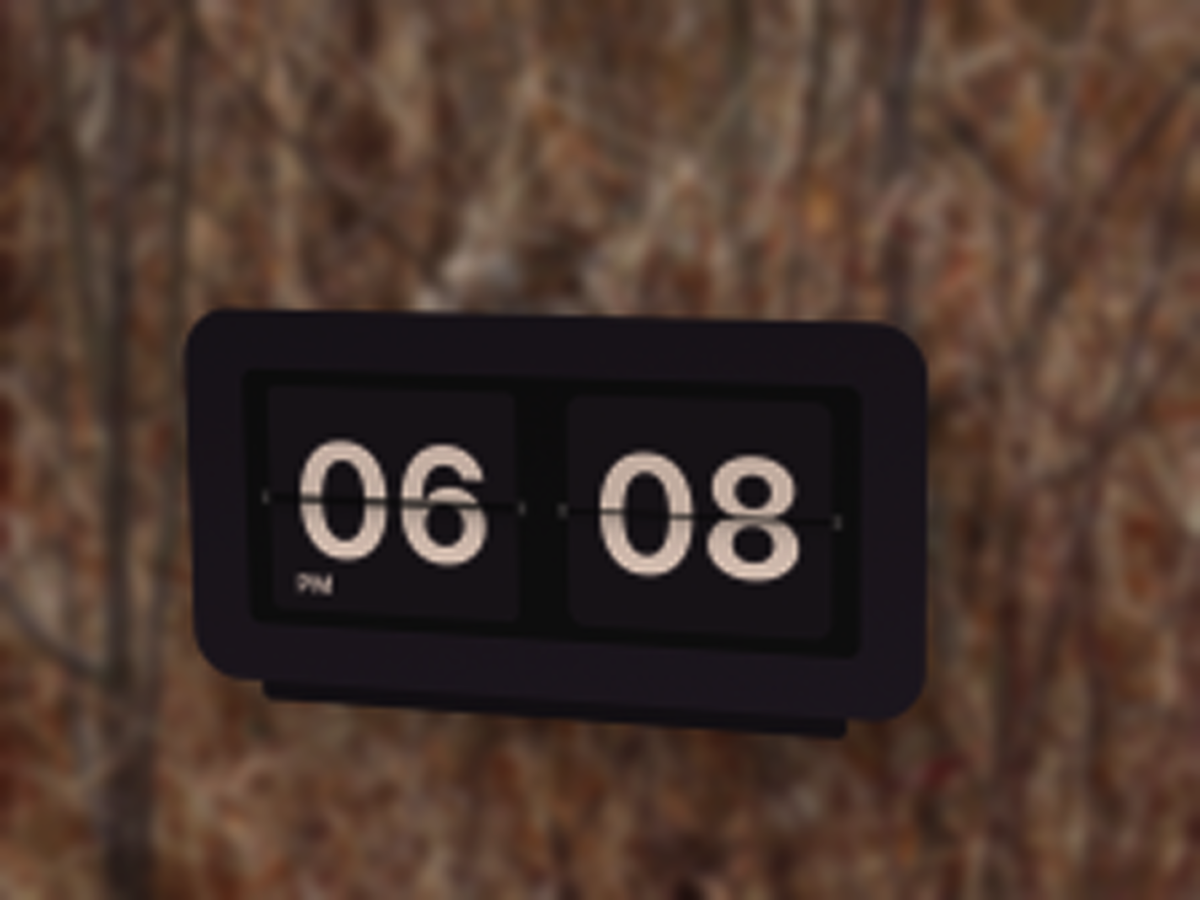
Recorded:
h=6 m=8
